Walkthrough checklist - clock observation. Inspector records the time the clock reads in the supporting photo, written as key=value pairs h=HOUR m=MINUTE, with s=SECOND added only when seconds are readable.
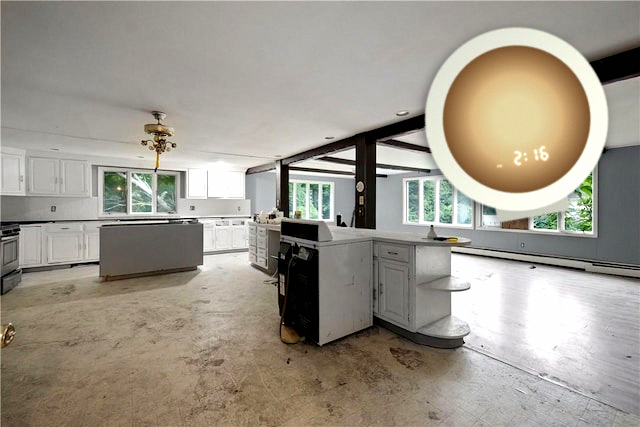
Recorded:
h=2 m=16
